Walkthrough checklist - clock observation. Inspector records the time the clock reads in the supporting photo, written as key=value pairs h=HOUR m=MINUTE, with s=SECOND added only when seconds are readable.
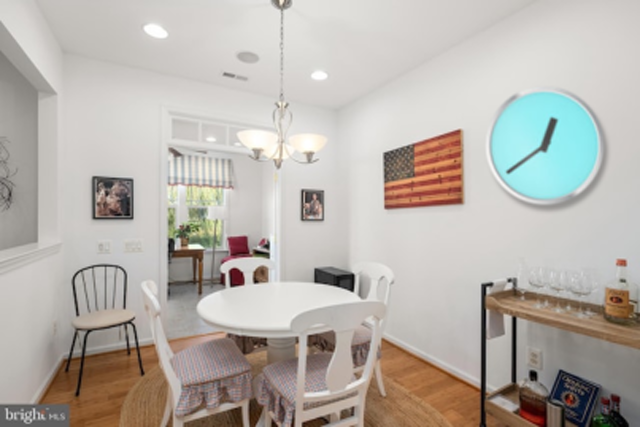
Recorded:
h=12 m=39
